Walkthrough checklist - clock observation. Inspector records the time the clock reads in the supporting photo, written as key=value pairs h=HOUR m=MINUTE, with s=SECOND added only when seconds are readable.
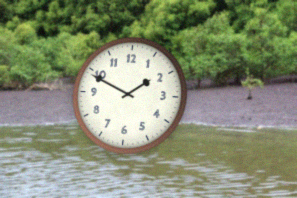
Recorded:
h=1 m=49
